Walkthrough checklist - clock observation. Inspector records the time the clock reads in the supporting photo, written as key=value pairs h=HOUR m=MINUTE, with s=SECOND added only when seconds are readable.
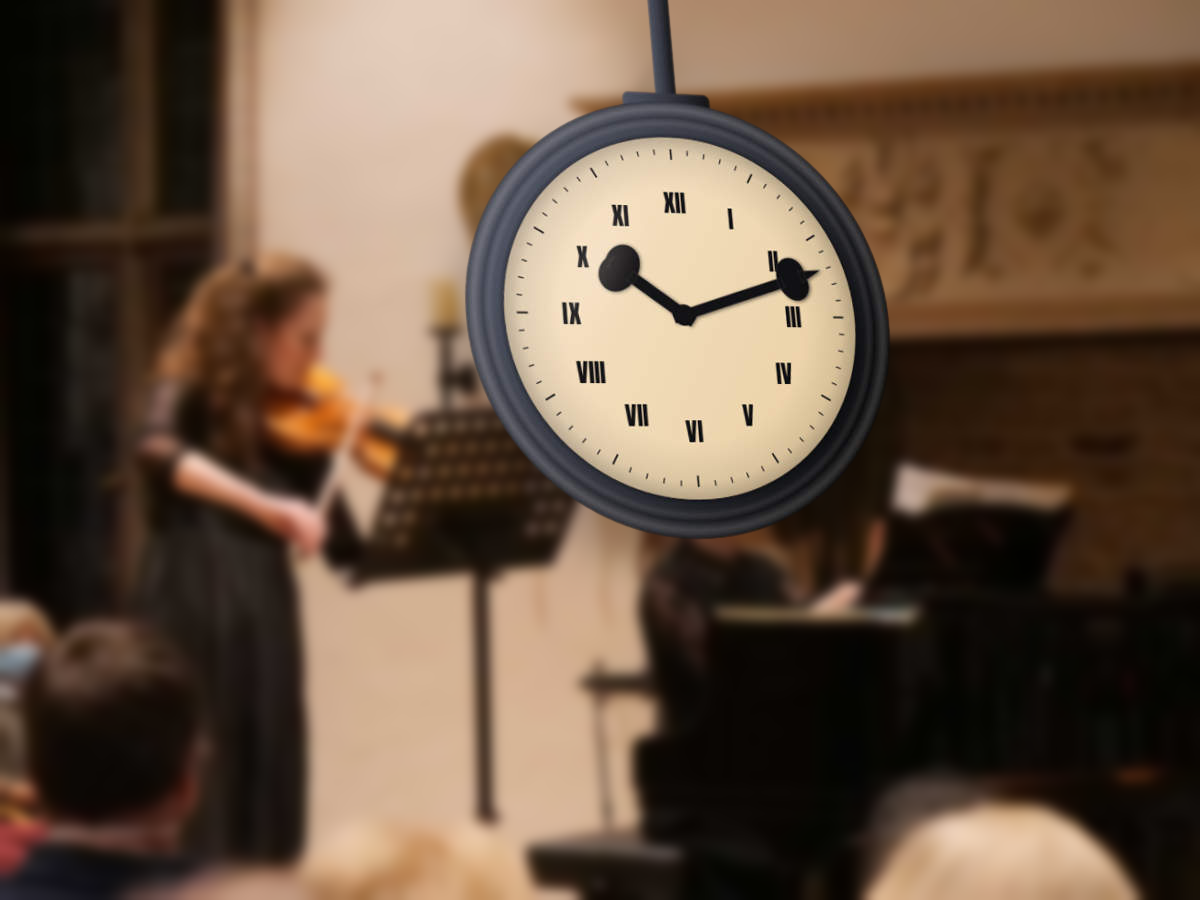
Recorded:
h=10 m=12
